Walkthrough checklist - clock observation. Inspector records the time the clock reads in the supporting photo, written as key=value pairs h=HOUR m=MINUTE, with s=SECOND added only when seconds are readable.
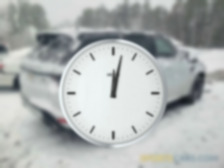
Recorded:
h=12 m=2
